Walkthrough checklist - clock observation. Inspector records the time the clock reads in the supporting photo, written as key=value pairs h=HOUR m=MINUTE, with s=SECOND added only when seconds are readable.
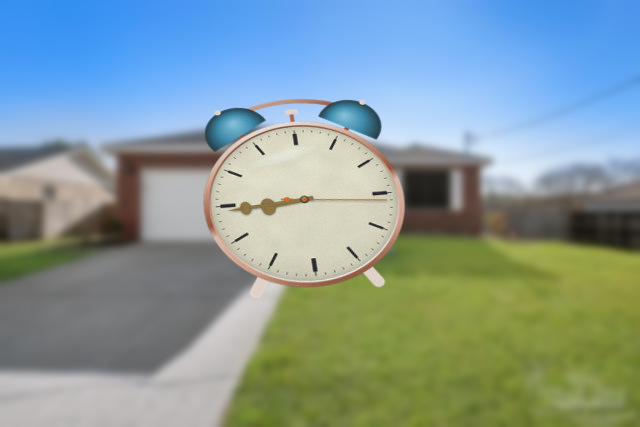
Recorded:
h=8 m=44 s=16
